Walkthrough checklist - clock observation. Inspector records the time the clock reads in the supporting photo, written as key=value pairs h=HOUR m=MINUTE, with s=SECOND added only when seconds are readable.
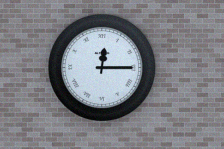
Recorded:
h=12 m=15
